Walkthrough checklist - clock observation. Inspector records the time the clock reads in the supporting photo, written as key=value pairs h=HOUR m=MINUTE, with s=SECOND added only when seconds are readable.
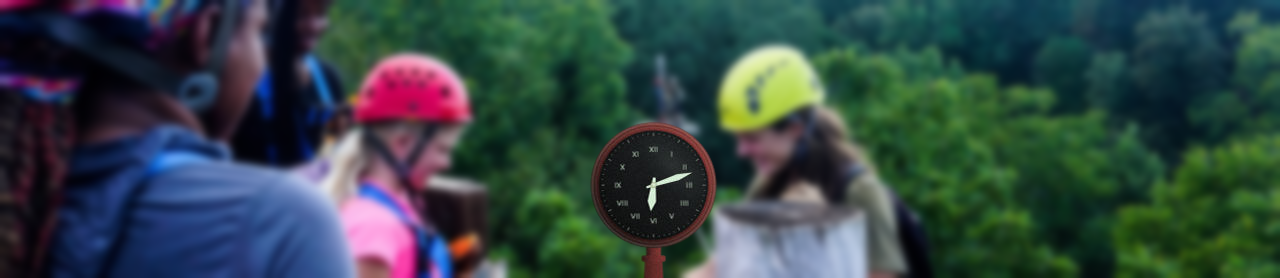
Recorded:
h=6 m=12
